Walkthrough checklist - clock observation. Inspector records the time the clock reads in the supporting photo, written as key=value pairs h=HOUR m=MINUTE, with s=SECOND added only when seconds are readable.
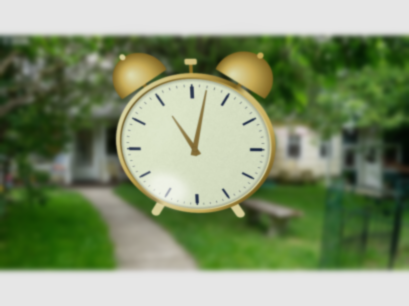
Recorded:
h=11 m=2
